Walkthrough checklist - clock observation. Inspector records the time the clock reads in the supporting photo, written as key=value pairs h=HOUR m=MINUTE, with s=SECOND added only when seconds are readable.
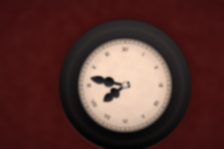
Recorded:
h=7 m=47
